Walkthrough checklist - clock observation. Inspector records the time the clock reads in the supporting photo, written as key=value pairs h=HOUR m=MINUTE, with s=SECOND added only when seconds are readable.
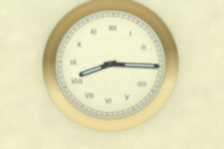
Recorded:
h=8 m=15
